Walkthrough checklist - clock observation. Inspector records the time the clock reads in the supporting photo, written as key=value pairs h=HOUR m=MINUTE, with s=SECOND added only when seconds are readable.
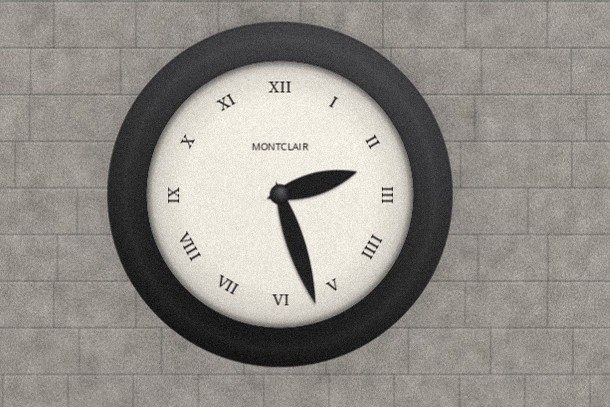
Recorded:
h=2 m=27
